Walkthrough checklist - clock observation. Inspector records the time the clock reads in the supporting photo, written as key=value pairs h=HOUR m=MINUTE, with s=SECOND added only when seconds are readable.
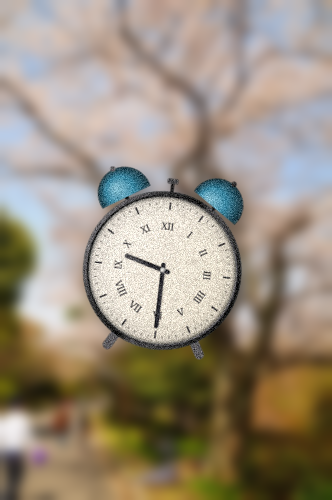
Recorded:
h=9 m=30
